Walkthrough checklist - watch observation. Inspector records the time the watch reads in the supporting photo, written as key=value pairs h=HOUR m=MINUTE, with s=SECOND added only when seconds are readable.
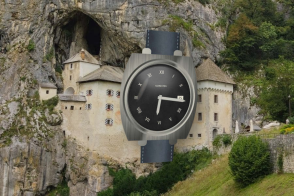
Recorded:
h=6 m=16
